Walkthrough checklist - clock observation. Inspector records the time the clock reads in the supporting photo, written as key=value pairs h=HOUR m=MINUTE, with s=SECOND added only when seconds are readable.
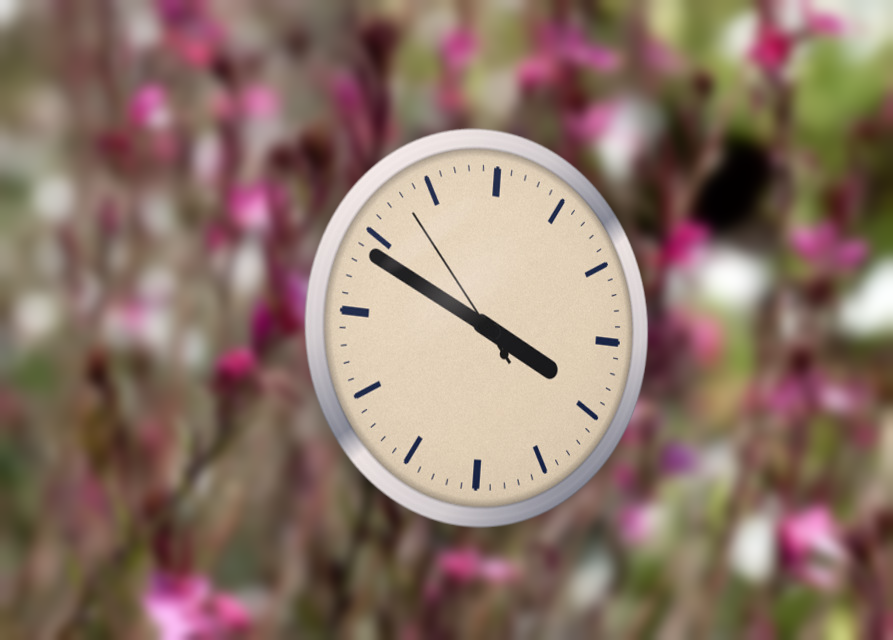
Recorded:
h=3 m=48 s=53
